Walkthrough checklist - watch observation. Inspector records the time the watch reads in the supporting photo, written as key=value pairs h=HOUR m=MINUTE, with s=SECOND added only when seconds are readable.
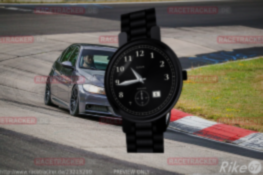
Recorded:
h=10 m=44
